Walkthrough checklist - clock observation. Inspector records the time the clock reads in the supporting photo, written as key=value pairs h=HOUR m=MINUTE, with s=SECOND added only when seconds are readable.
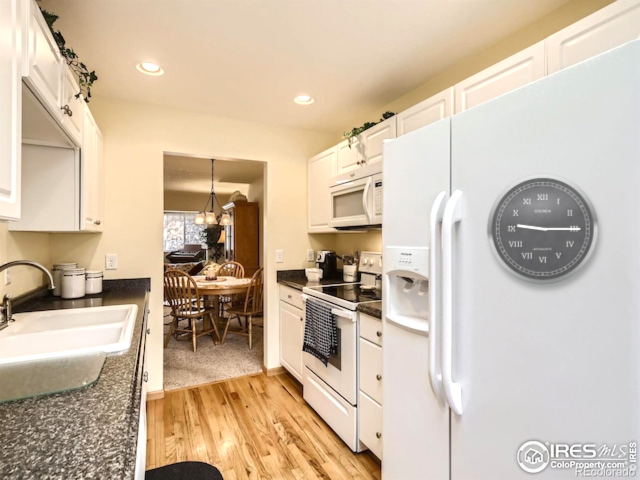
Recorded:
h=9 m=15
